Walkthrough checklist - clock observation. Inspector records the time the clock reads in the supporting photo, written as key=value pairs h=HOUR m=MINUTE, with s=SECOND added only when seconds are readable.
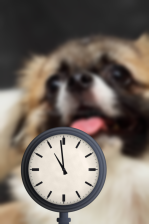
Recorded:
h=10 m=59
